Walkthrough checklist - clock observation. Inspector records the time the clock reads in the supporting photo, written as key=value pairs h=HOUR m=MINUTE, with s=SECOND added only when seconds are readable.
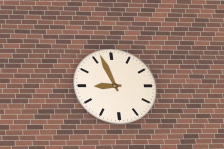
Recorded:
h=8 m=57
